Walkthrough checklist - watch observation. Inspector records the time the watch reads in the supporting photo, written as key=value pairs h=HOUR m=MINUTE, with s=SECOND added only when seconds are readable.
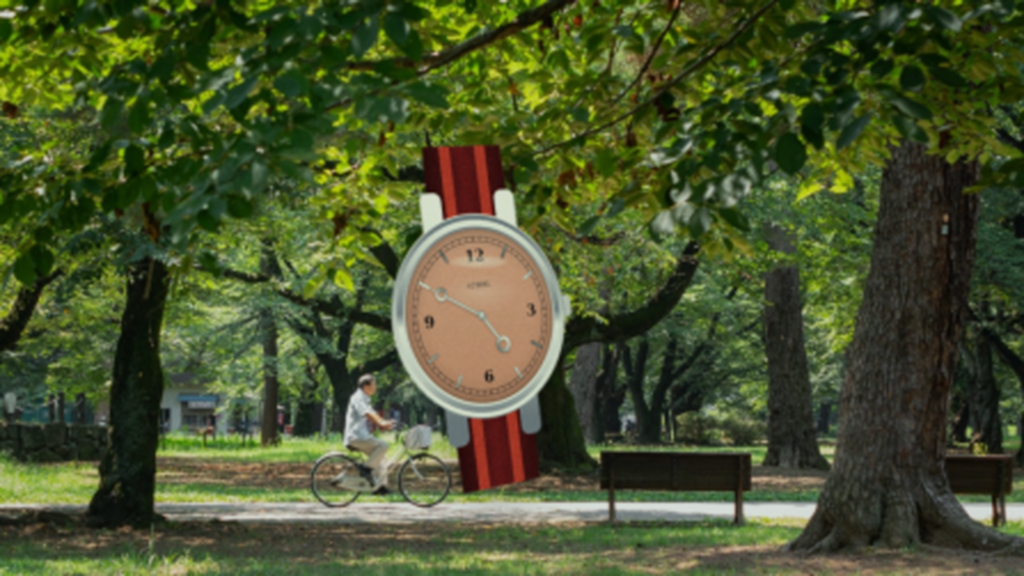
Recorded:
h=4 m=50
